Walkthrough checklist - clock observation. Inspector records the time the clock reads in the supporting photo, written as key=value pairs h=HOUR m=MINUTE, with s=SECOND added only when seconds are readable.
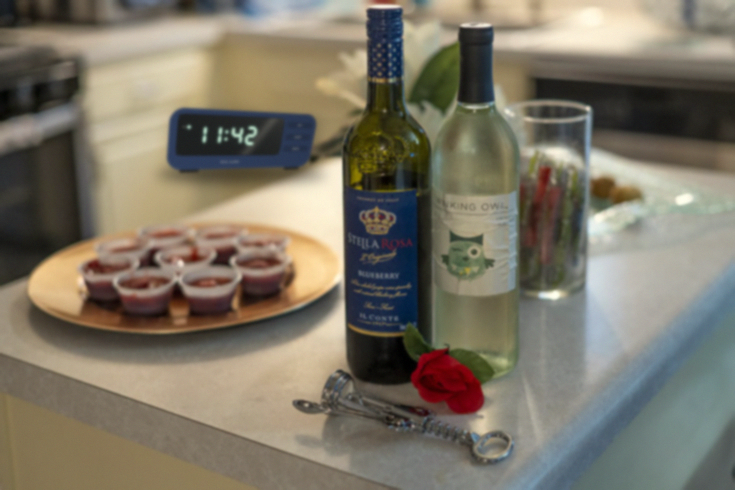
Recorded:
h=11 m=42
